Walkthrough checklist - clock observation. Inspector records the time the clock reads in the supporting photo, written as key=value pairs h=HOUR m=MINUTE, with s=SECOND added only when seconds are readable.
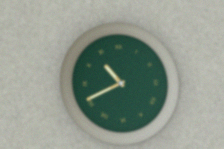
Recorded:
h=10 m=41
